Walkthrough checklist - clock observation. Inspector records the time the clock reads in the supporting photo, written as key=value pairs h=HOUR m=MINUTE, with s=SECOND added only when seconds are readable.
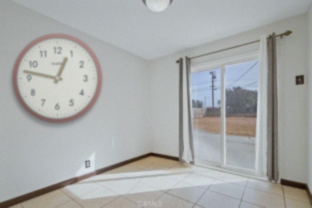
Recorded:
h=12 m=47
